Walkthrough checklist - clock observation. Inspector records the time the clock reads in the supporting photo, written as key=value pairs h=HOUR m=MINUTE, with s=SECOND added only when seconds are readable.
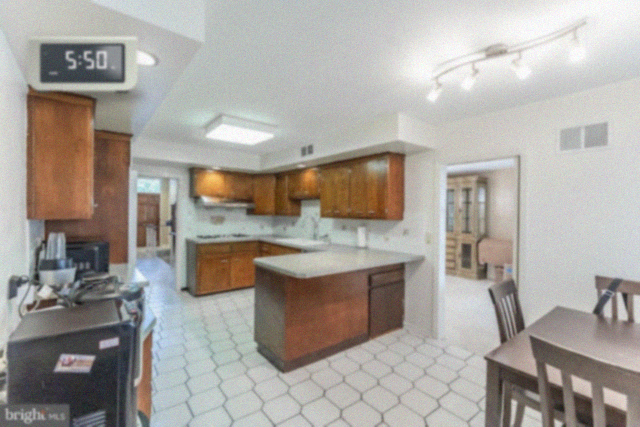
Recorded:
h=5 m=50
